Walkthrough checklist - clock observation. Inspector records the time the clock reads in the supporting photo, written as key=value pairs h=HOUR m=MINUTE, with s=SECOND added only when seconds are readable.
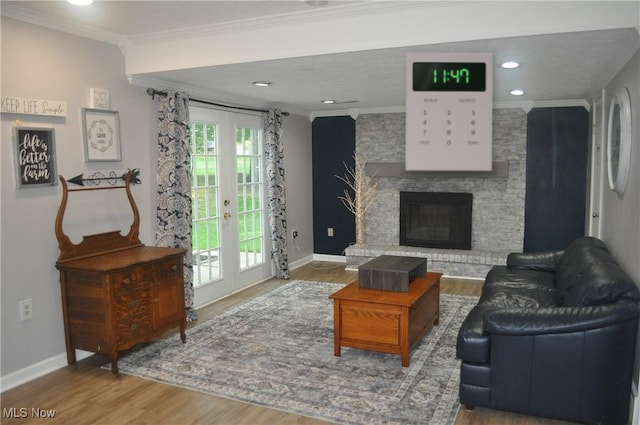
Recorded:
h=11 m=47
